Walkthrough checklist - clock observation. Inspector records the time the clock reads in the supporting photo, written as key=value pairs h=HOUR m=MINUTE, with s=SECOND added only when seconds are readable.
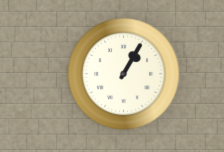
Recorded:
h=1 m=5
